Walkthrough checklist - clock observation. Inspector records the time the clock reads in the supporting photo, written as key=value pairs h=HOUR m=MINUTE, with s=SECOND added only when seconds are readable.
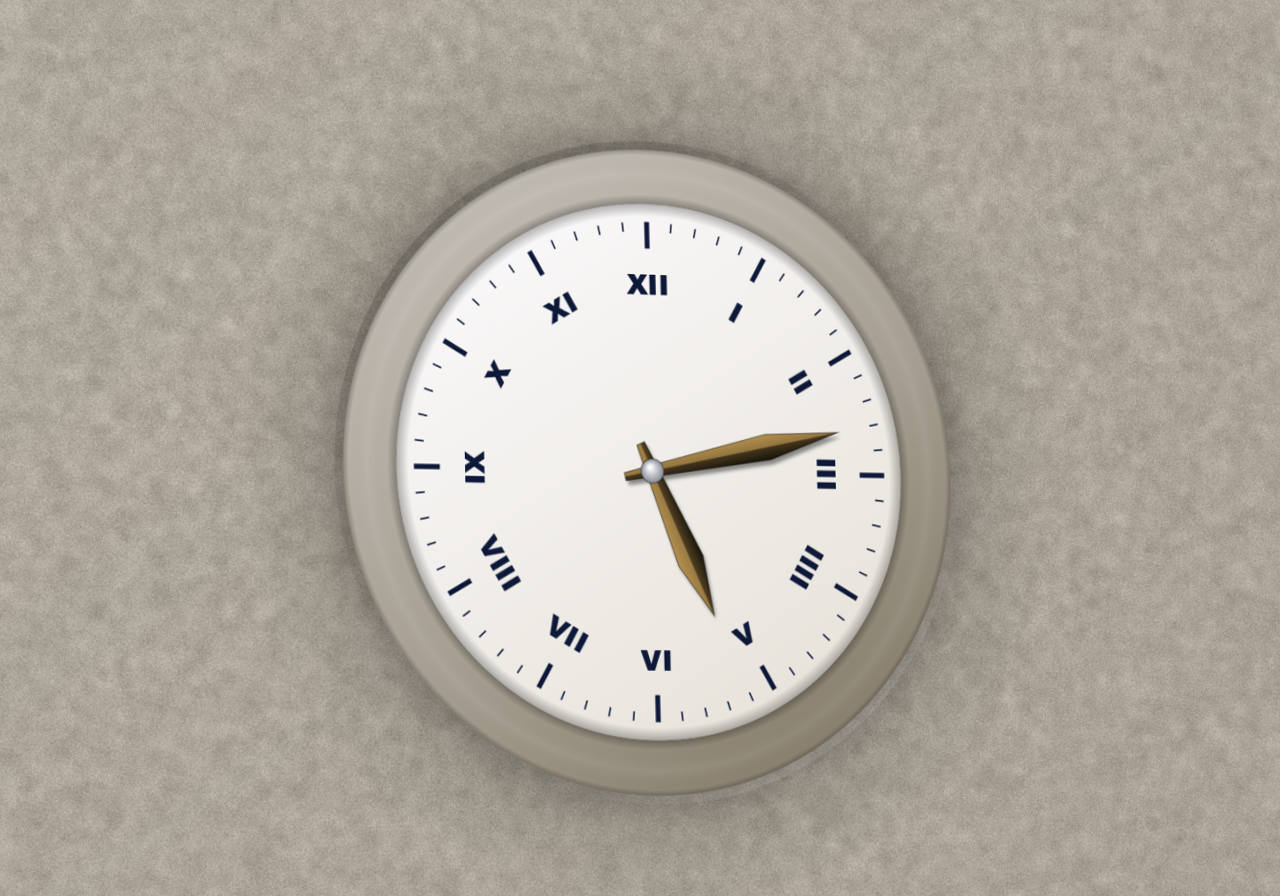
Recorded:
h=5 m=13
